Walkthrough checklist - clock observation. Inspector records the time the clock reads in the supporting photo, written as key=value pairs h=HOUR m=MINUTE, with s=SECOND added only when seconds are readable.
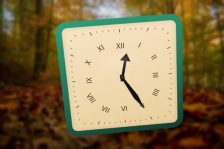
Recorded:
h=12 m=25
